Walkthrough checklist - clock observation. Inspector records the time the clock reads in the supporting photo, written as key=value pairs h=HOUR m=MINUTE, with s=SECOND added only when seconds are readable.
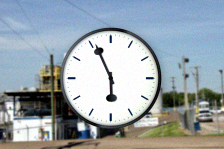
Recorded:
h=5 m=56
